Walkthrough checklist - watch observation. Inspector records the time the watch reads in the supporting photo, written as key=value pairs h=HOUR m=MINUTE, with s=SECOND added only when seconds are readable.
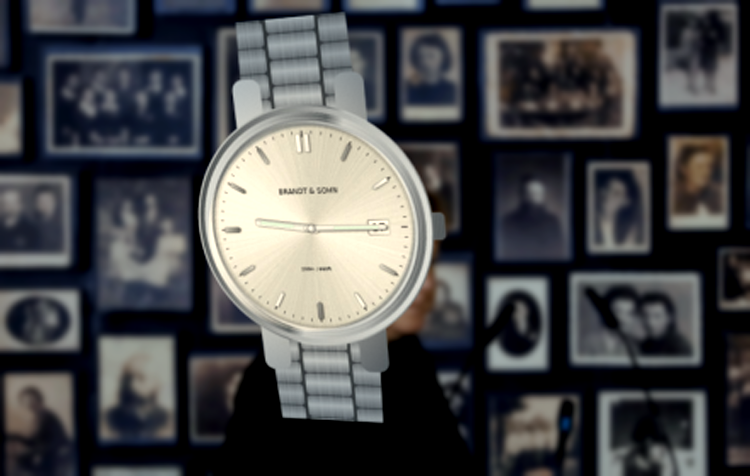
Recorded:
h=9 m=15
